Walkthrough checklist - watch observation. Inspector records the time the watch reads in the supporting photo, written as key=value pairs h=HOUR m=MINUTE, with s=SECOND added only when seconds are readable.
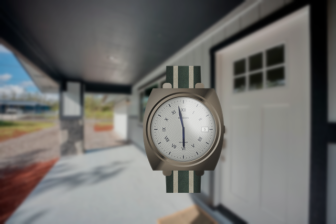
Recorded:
h=5 m=58
